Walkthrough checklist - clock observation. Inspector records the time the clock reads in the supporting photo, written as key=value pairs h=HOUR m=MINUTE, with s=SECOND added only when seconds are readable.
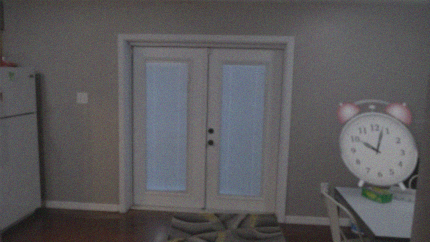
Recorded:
h=10 m=3
